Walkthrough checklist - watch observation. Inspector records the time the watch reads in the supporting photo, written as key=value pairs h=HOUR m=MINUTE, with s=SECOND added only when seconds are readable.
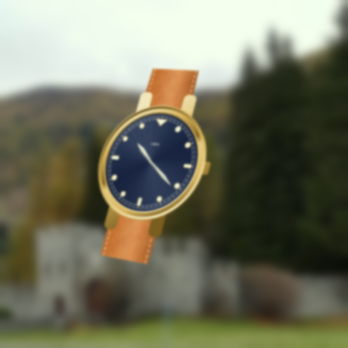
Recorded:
h=10 m=21
